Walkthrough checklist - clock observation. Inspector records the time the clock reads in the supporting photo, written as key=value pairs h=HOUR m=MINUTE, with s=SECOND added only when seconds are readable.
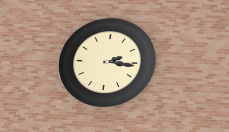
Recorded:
h=2 m=16
